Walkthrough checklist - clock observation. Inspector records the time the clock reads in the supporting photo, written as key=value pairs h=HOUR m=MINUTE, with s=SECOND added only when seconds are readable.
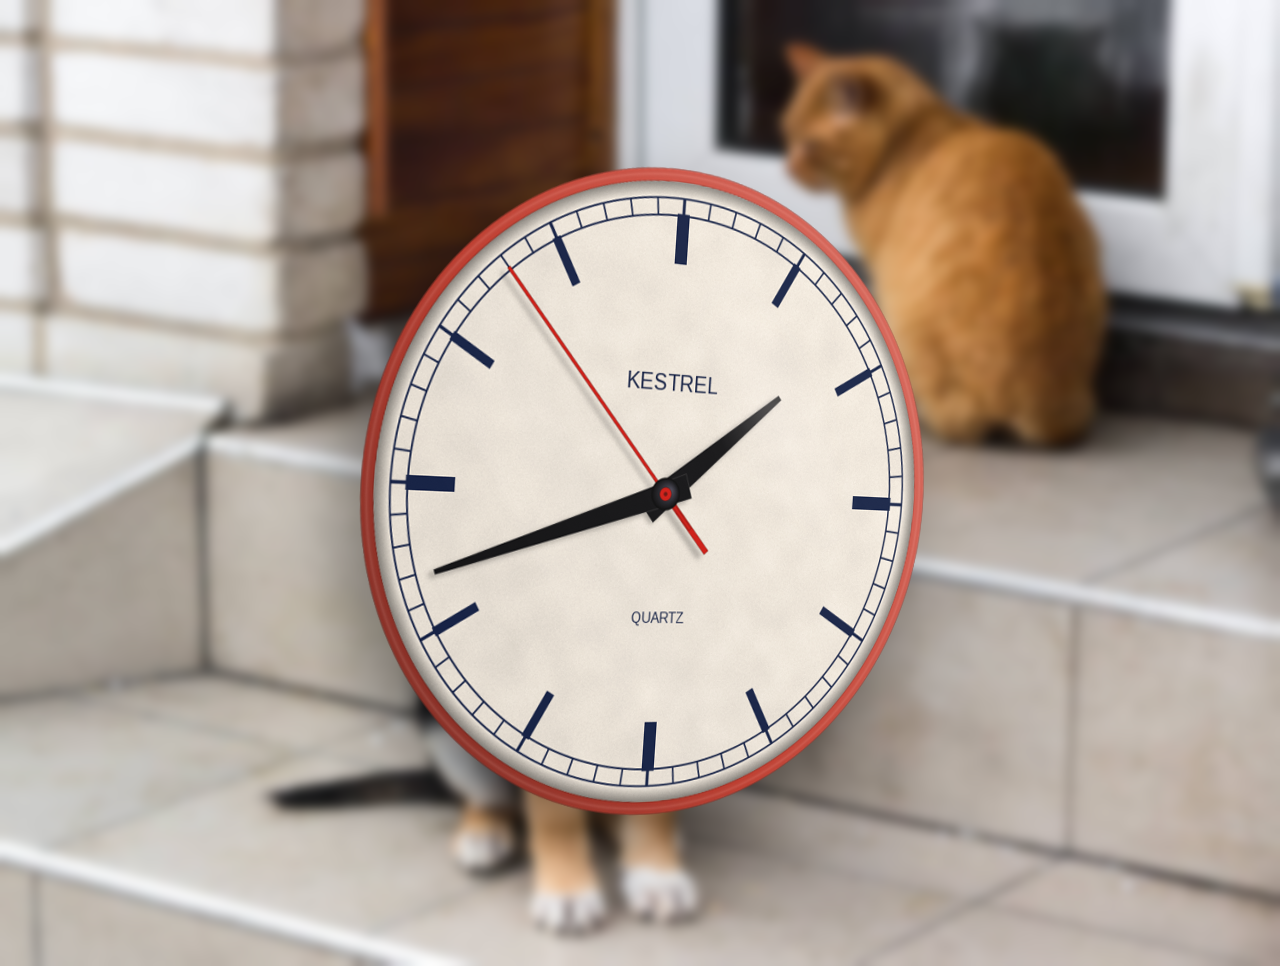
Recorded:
h=1 m=41 s=53
